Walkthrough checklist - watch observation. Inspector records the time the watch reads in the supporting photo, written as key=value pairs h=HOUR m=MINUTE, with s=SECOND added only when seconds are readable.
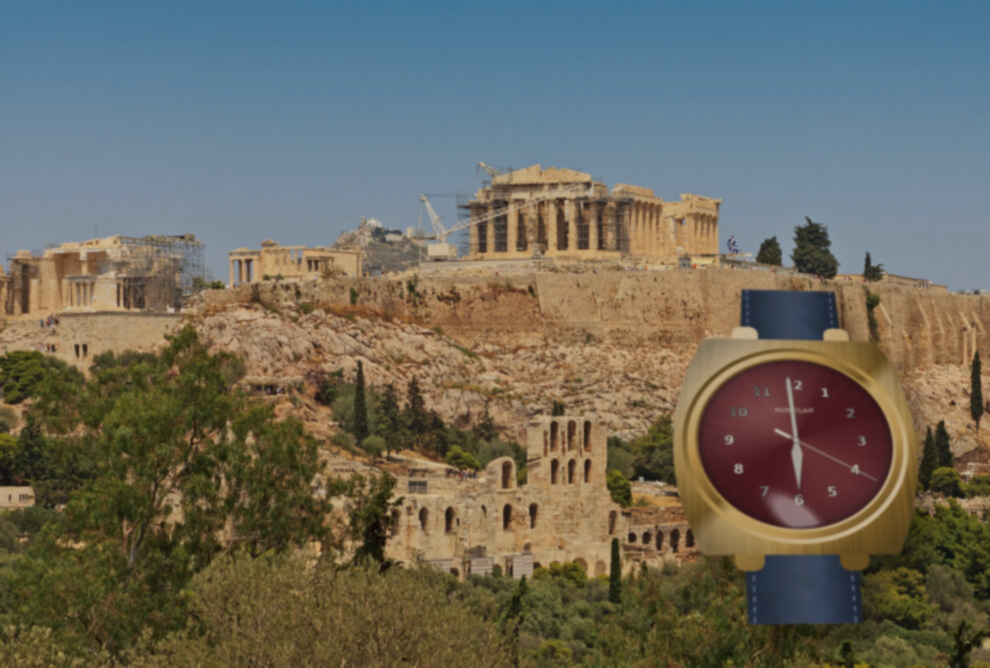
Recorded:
h=5 m=59 s=20
